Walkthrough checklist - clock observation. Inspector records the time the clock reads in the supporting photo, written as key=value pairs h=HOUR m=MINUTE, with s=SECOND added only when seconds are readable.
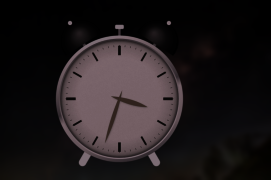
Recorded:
h=3 m=33
